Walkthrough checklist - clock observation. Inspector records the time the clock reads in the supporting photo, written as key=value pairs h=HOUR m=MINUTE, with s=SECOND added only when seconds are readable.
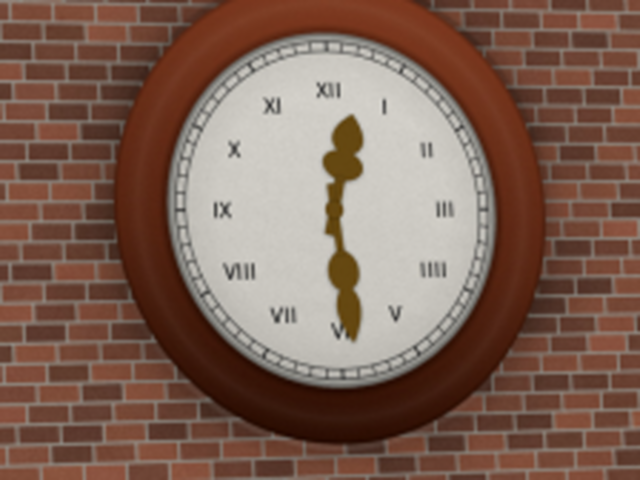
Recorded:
h=12 m=29
